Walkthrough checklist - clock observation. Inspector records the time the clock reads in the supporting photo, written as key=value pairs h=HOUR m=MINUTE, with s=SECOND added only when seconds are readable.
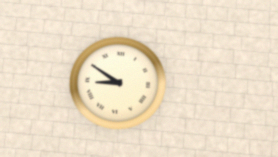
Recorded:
h=8 m=50
